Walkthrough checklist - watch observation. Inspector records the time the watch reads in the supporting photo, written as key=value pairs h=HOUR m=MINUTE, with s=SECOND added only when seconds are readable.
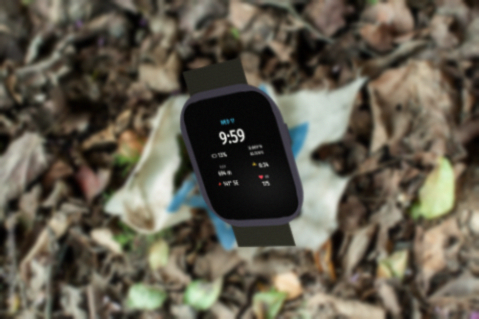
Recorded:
h=9 m=59
